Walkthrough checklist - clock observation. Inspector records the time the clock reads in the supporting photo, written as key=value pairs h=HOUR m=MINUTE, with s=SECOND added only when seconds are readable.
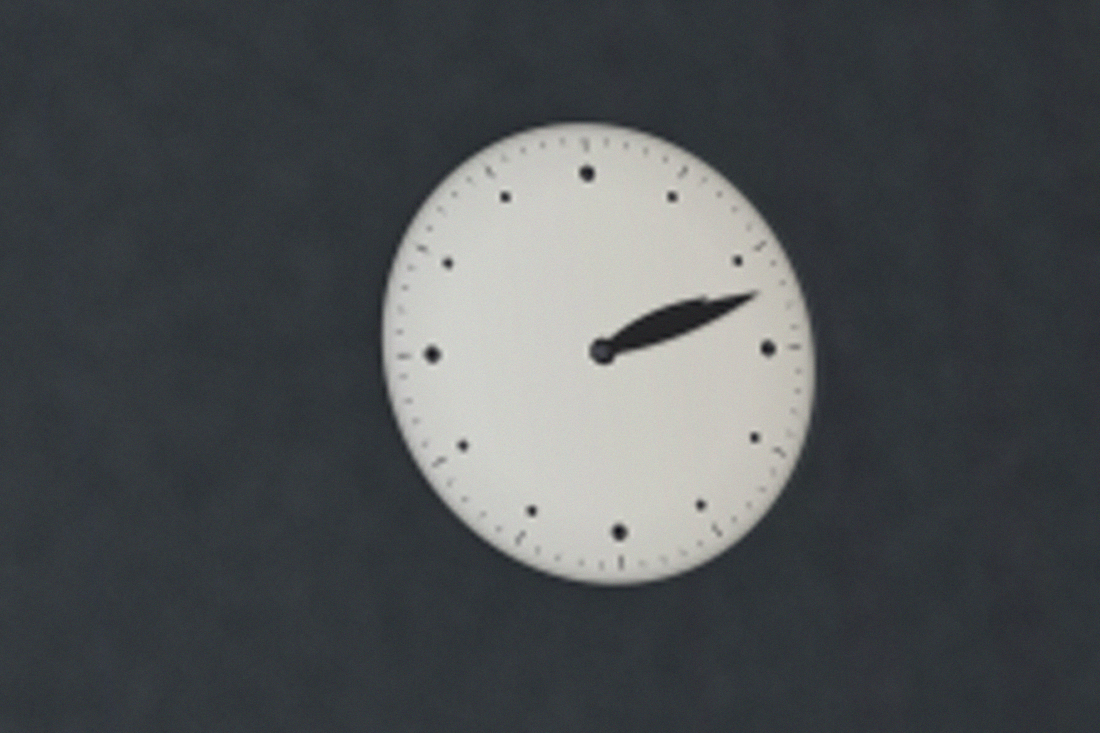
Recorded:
h=2 m=12
